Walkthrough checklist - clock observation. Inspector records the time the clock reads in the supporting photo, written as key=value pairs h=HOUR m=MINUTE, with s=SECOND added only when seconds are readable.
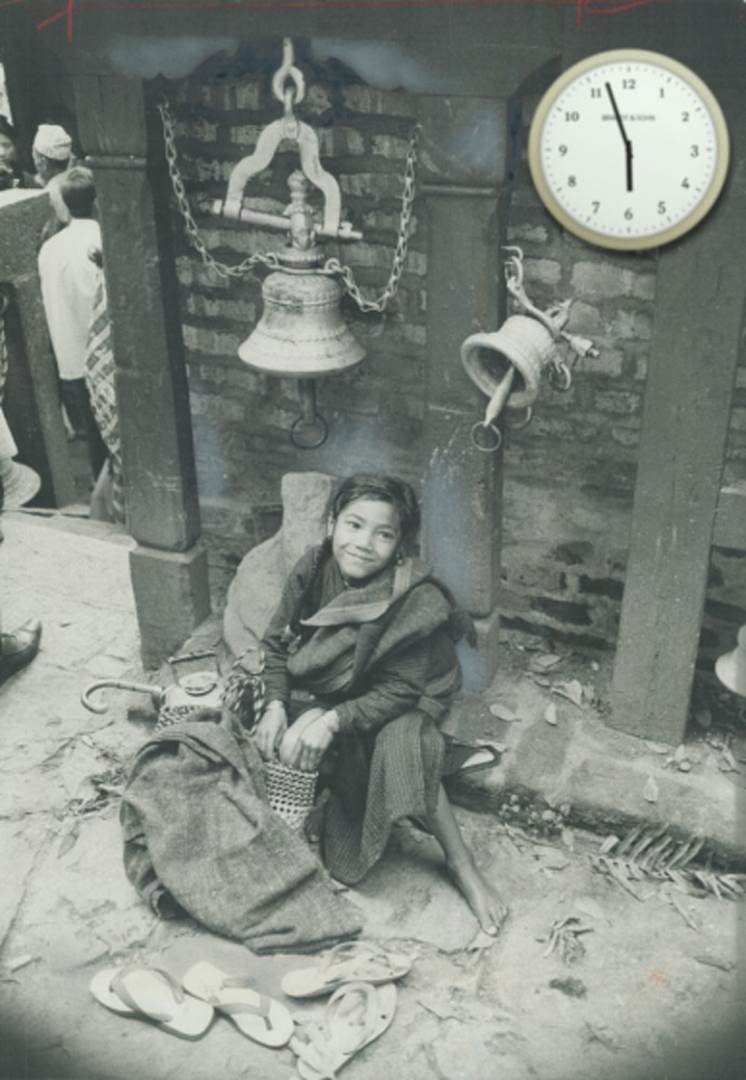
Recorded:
h=5 m=57
